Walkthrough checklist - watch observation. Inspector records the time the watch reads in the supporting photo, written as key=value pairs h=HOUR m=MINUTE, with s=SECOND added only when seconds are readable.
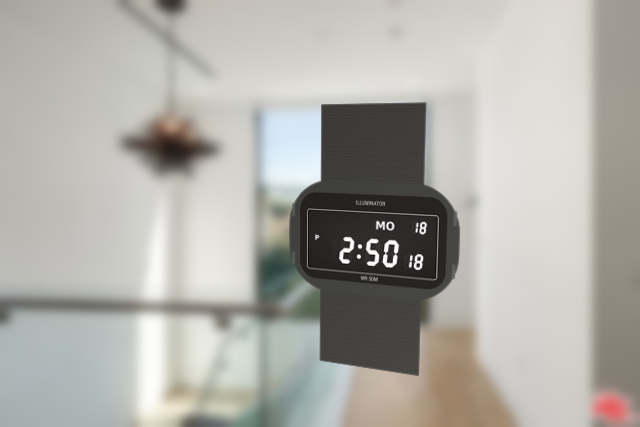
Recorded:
h=2 m=50 s=18
